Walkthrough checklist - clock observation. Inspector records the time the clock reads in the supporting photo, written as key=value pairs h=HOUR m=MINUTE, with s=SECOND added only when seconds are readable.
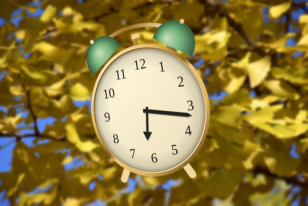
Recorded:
h=6 m=17
